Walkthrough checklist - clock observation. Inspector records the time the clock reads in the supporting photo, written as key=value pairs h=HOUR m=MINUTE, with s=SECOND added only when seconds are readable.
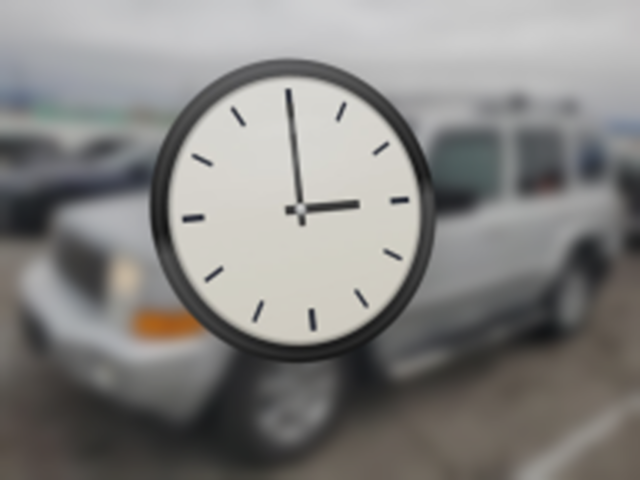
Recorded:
h=3 m=0
